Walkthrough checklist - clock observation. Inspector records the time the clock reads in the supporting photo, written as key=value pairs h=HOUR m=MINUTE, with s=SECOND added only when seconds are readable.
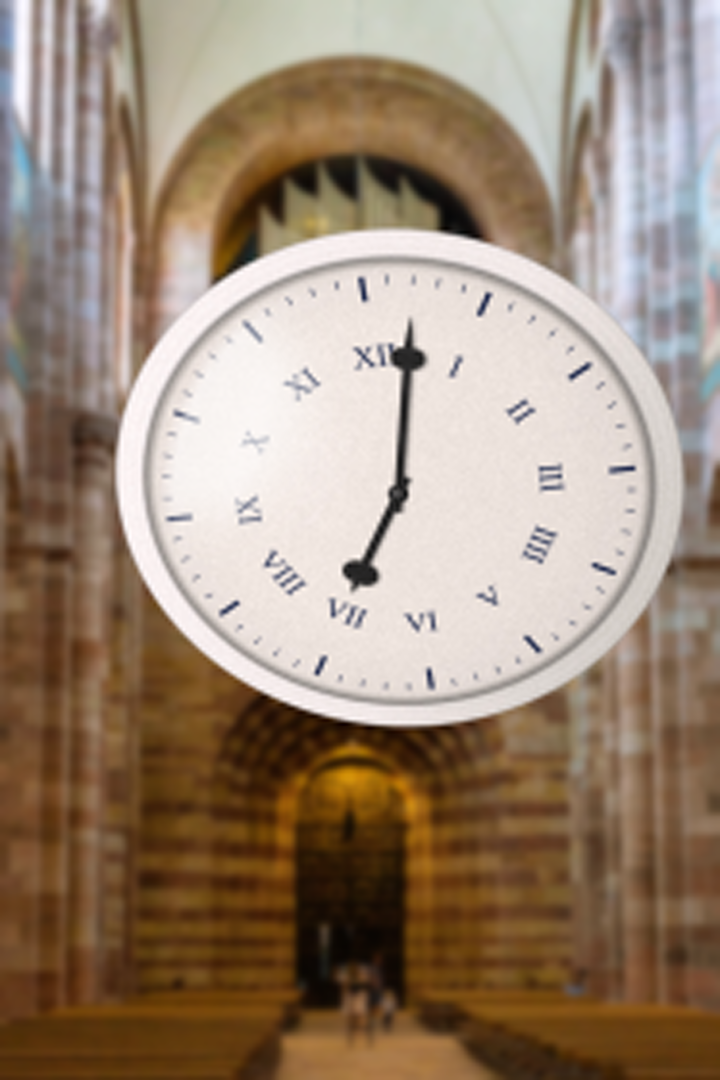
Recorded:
h=7 m=2
